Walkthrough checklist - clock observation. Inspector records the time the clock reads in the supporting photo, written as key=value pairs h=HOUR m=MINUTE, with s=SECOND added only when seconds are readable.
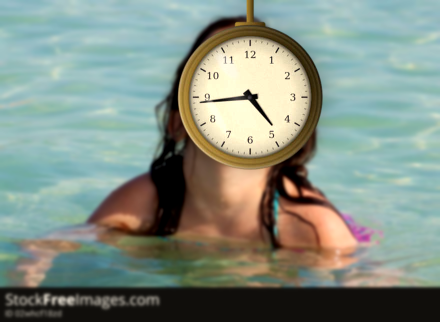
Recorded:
h=4 m=44
